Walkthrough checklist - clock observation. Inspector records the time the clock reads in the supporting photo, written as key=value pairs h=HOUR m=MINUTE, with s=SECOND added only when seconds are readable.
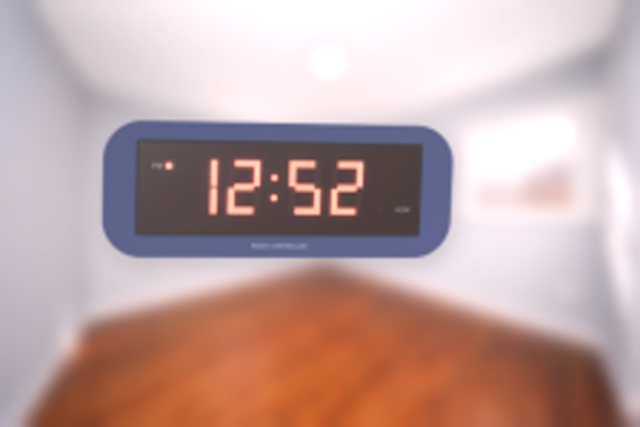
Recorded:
h=12 m=52
